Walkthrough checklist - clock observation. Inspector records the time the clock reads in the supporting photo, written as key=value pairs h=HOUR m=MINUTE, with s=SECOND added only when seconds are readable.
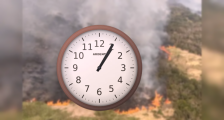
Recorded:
h=1 m=5
